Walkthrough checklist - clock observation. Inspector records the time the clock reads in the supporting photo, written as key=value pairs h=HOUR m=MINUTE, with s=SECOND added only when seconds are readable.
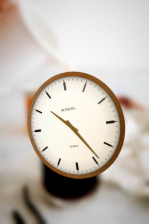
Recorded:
h=10 m=24
